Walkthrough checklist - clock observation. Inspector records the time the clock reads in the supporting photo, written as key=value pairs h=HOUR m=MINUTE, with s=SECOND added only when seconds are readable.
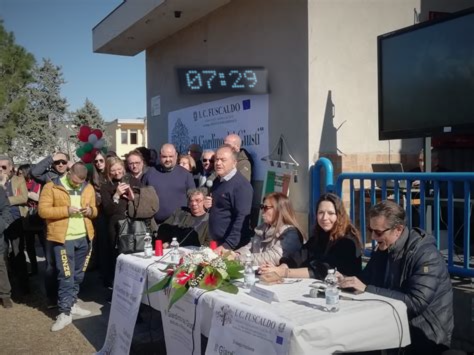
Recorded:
h=7 m=29
